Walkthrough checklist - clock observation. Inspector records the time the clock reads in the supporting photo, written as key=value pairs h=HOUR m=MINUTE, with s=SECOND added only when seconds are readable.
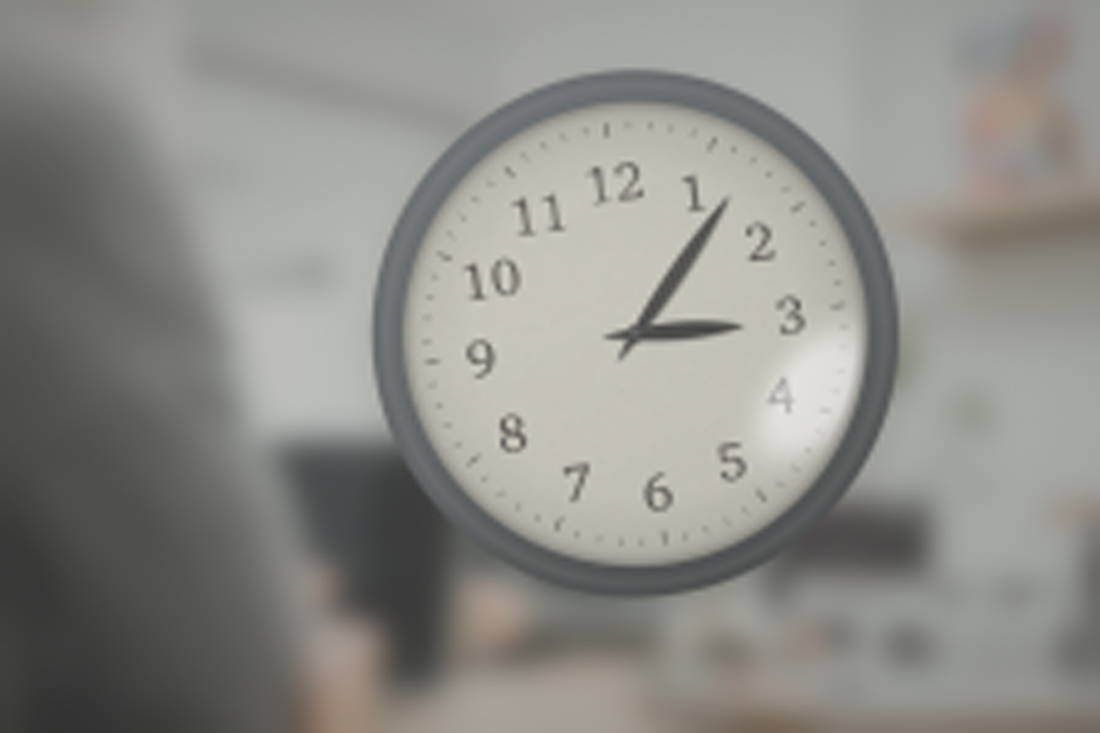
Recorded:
h=3 m=7
